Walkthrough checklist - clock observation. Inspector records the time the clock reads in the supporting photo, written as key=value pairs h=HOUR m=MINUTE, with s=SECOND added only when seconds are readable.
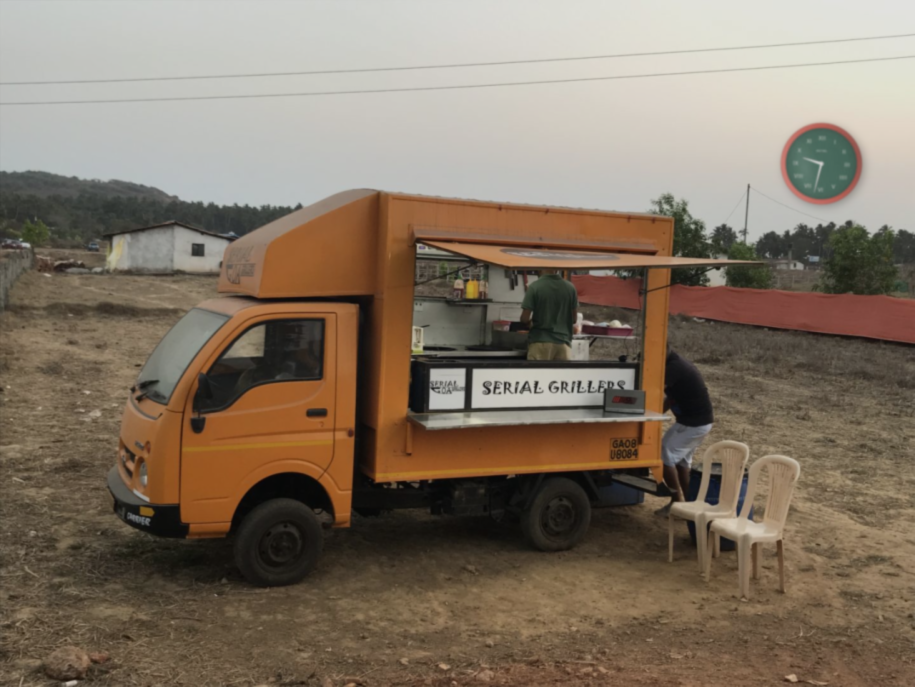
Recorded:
h=9 m=32
